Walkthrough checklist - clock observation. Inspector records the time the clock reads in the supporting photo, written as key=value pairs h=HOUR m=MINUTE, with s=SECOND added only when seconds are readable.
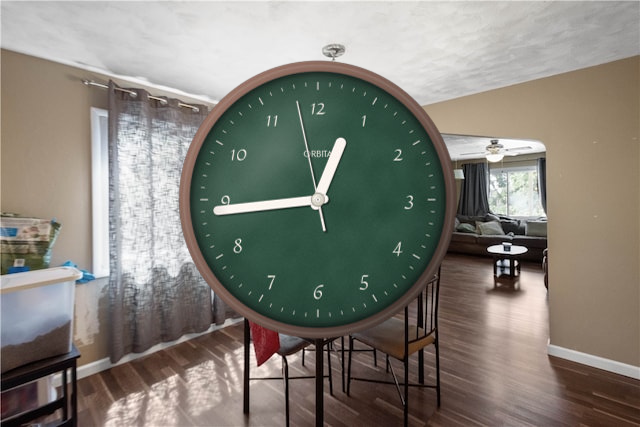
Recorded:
h=12 m=43 s=58
